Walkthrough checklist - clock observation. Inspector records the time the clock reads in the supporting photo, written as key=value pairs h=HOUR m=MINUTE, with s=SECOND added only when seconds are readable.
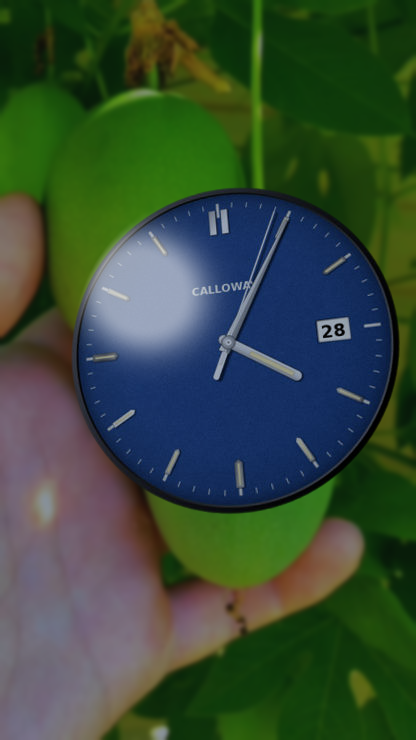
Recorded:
h=4 m=5 s=4
